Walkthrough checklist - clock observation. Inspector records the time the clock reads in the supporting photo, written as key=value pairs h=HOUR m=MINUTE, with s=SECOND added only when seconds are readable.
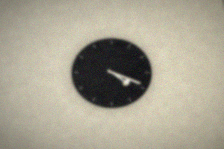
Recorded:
h=4 m=19
